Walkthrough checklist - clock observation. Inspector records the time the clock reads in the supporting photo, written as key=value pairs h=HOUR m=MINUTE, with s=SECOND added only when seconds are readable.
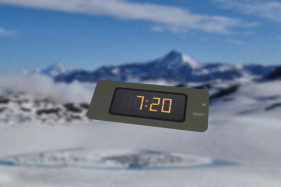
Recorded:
h=7 m=20
